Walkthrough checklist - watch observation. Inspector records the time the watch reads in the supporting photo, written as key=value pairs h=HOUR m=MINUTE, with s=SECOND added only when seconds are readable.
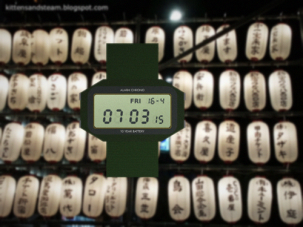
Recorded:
h=7 m=3 s=15
